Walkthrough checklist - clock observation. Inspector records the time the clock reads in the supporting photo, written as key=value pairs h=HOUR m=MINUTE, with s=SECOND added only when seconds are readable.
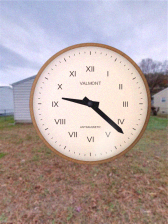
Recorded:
h=9 m=22
